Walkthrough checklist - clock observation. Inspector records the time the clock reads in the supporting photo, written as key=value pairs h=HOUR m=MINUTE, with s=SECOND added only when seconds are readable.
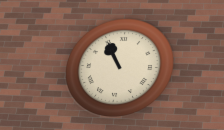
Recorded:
h=10 m=55
